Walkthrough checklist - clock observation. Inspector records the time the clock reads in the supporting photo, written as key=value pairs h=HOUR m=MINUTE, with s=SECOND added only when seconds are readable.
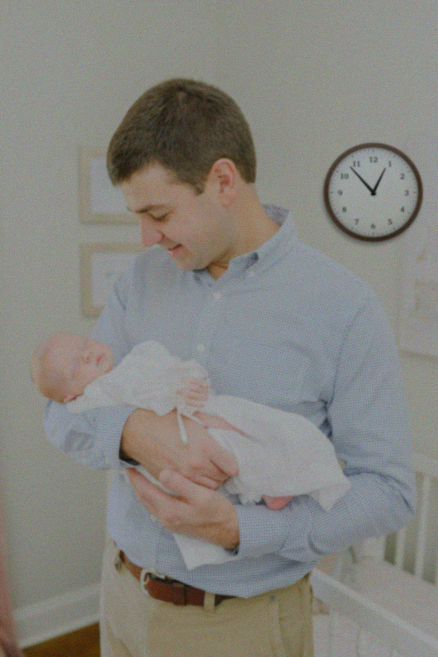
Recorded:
h=12 m=53
